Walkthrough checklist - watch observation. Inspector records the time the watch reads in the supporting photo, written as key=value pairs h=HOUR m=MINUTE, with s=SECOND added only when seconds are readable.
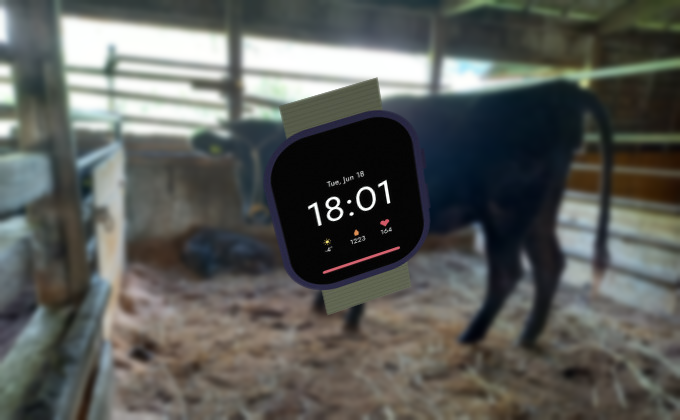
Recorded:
h=18 m=1
